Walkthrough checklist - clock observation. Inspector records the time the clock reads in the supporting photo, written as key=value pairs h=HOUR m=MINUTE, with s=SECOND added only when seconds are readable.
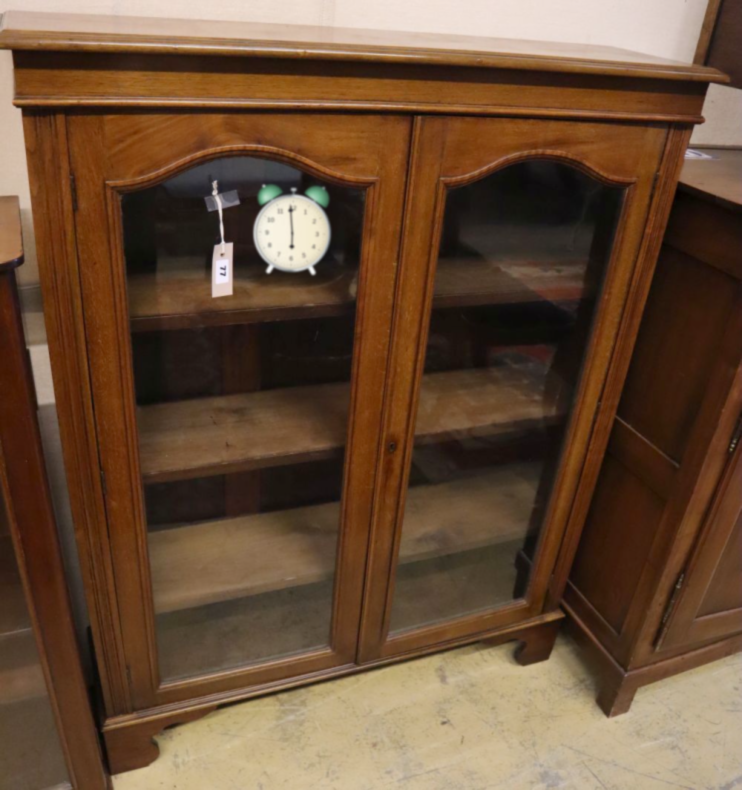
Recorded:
h=5 m=59
